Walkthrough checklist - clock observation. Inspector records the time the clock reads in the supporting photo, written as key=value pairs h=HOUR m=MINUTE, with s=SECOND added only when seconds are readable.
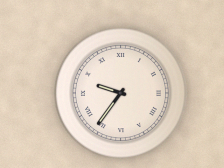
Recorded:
h=9 m=36
